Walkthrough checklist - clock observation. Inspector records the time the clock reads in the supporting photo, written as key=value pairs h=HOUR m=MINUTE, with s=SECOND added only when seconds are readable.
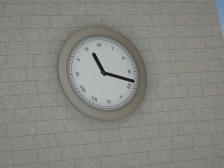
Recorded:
h=11 m=18
